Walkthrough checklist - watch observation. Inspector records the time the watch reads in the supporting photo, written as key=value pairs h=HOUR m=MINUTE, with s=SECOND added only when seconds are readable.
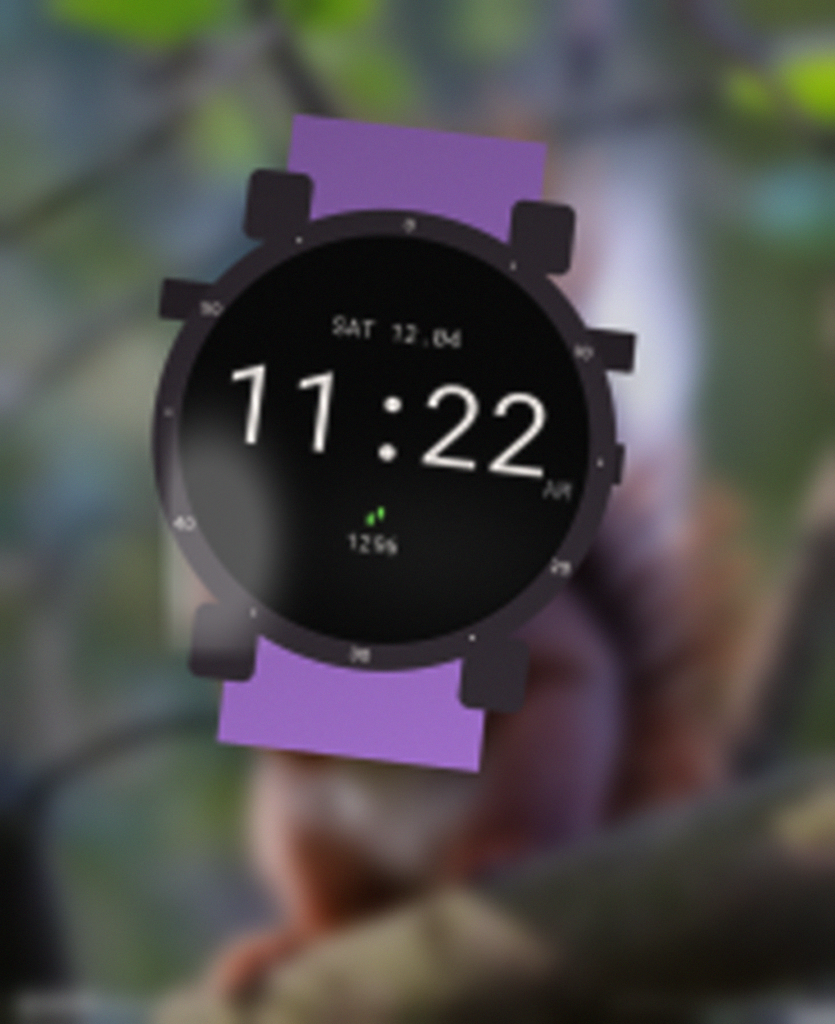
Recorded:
h=11 m=22
